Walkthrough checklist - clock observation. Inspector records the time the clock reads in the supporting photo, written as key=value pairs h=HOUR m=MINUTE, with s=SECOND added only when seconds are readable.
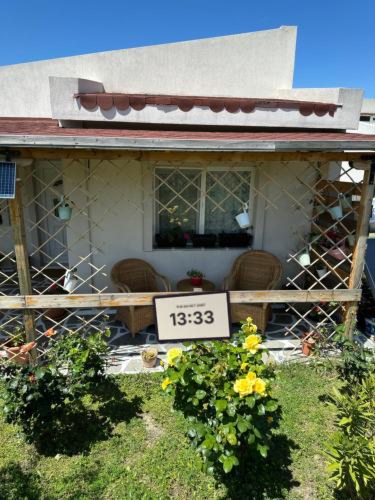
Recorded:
h=13 m=33
